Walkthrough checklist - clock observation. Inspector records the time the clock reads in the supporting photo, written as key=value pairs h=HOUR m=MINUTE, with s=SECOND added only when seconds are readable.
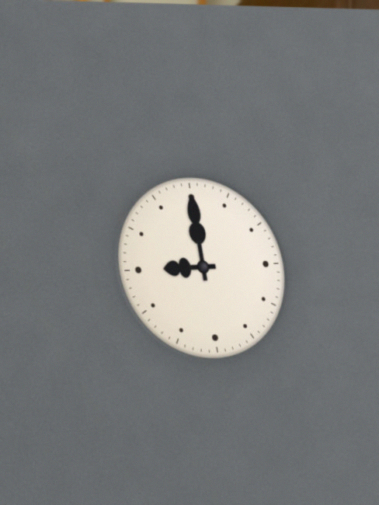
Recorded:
h=9 m=0
